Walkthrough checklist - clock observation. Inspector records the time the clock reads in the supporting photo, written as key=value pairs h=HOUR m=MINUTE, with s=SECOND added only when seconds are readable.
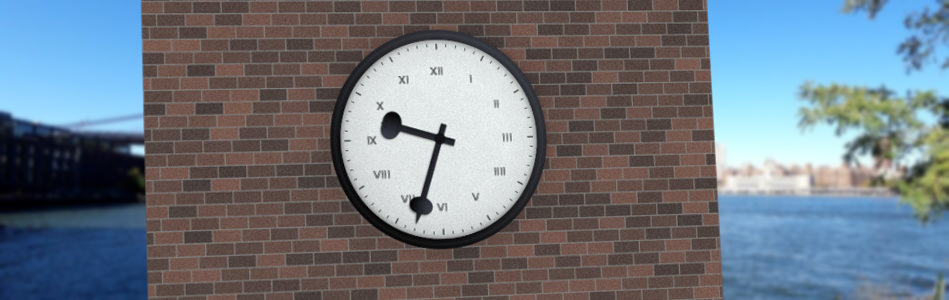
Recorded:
h=9 m=33
